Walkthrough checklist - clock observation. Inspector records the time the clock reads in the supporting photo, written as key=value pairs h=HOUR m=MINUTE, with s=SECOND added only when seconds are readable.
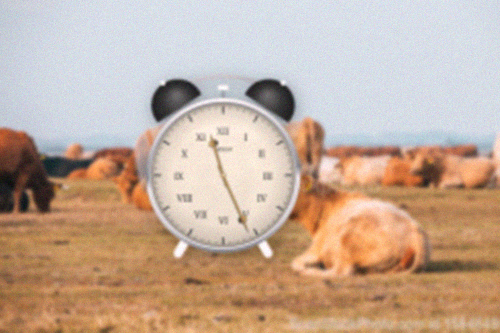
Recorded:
h=11 m=26
